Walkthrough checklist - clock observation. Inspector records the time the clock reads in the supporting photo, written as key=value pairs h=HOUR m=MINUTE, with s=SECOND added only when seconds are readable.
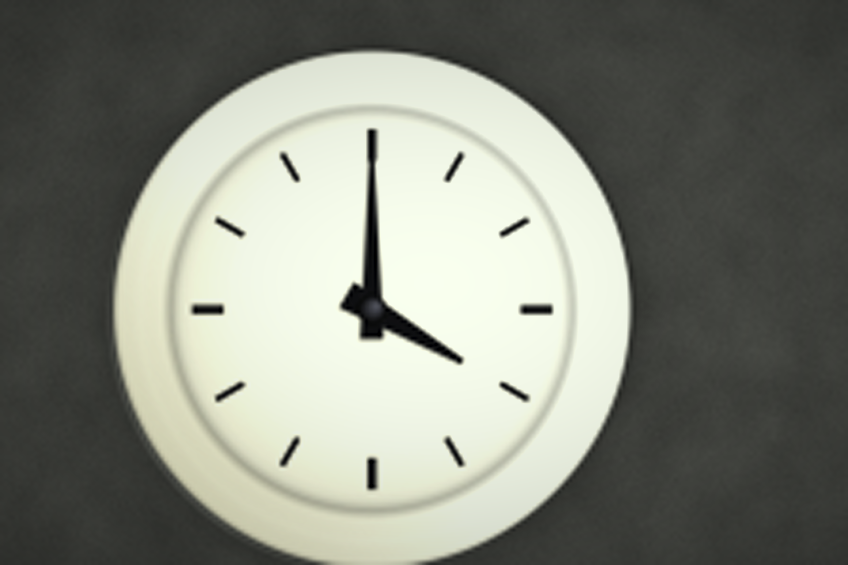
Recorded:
h=4 m=0
